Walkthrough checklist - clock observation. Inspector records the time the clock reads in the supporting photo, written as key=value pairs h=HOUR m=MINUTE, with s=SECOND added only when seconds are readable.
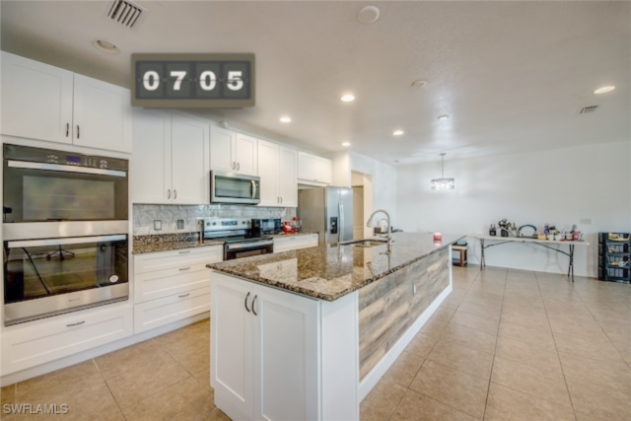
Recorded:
h=7 m=5
